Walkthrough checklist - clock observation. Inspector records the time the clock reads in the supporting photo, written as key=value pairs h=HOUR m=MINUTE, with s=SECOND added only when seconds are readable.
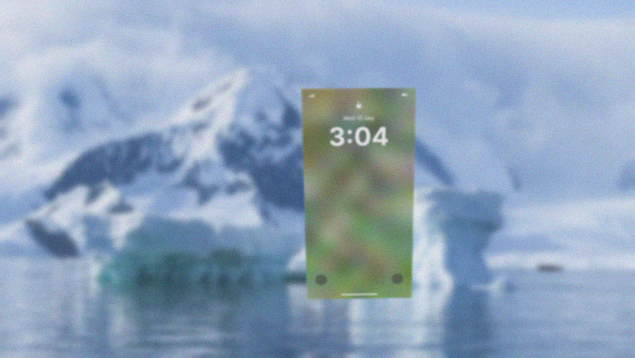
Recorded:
h=3 m=4
